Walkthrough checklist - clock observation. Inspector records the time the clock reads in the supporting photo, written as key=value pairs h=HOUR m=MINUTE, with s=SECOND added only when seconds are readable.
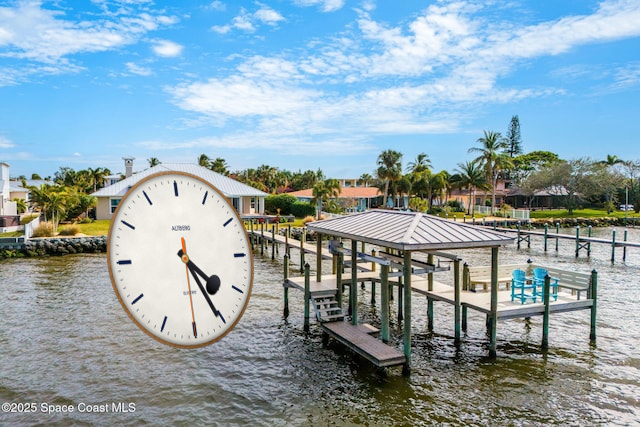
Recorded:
h=4 m=25 s=30
